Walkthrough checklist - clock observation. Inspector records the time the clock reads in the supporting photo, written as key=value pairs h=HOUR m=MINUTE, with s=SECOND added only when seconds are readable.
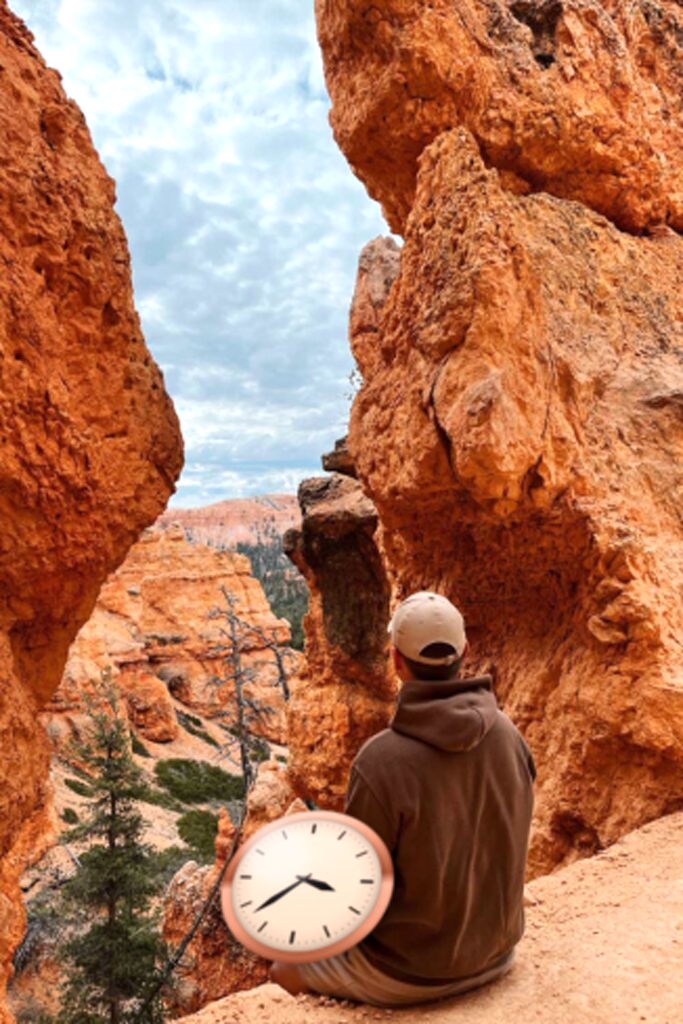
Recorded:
h=3 m=38
